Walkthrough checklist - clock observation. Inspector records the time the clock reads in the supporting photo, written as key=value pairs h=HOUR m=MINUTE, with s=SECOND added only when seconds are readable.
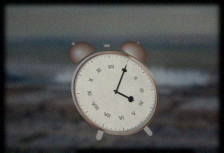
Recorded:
h=4 m=5
